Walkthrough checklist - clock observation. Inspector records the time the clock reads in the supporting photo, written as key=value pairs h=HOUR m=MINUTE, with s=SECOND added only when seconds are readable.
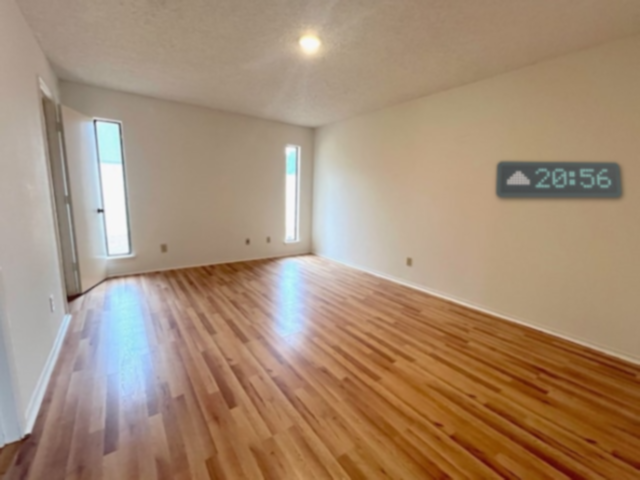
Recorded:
h=20 m=56
